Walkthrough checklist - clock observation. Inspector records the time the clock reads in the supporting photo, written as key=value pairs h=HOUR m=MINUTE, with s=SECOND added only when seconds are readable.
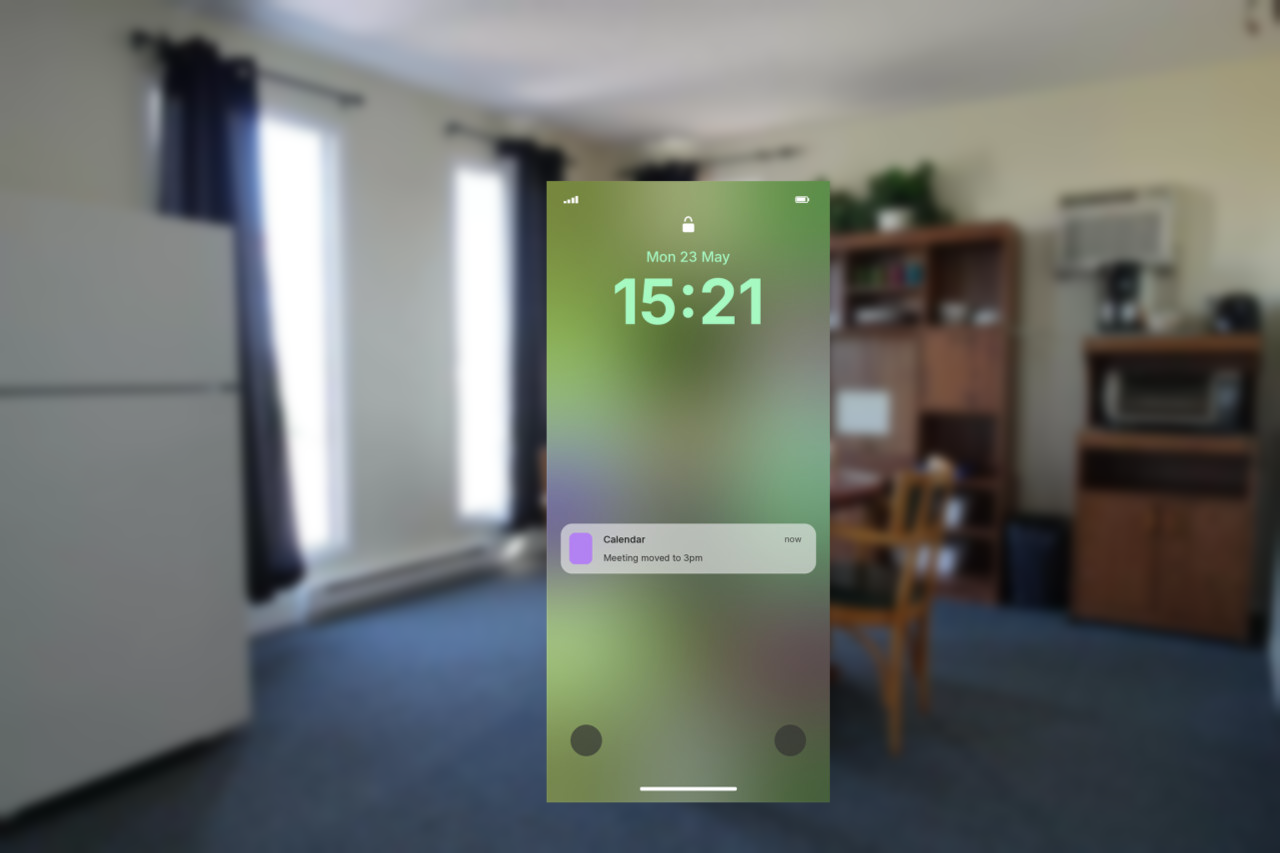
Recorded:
h=15 m=21
